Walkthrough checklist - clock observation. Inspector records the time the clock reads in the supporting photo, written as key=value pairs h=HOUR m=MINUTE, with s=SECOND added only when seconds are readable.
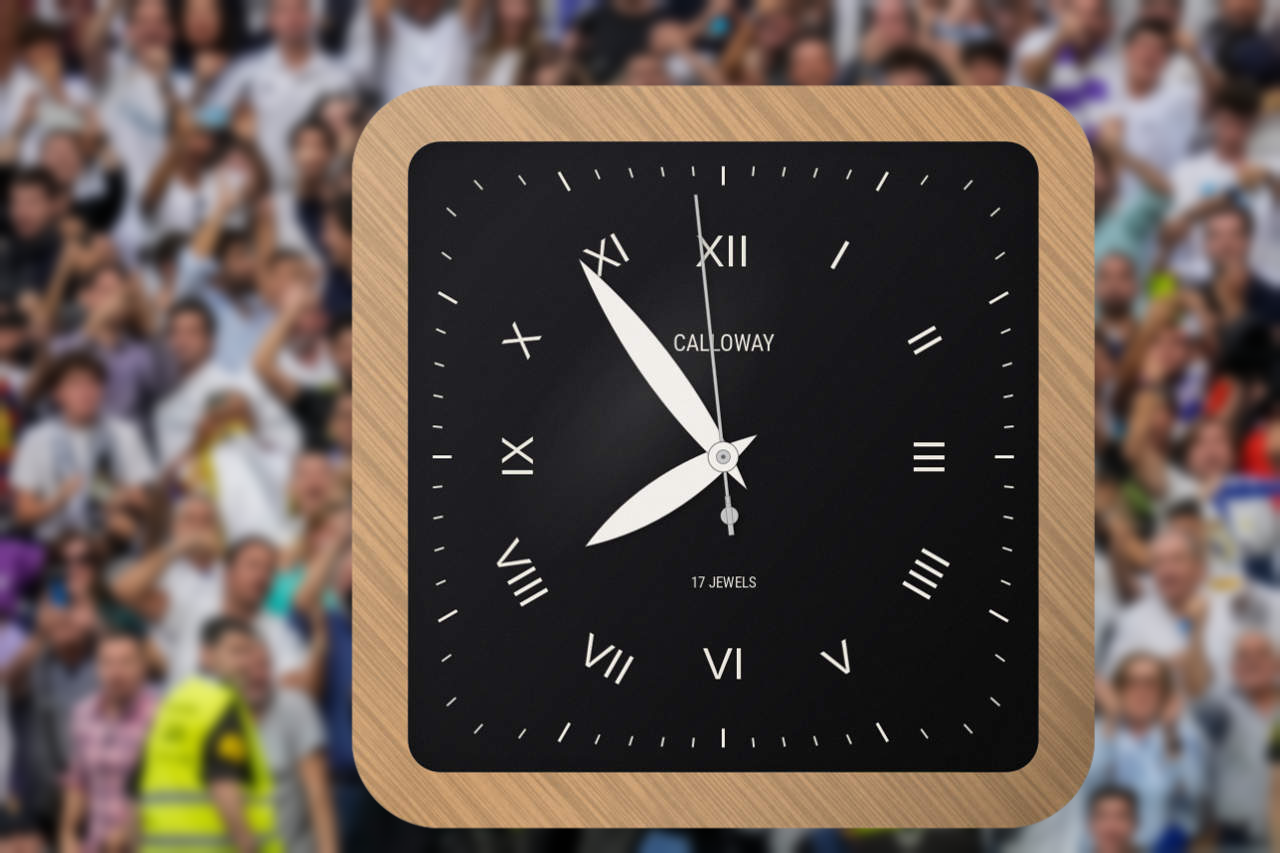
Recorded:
h=7 m=53 s=59
